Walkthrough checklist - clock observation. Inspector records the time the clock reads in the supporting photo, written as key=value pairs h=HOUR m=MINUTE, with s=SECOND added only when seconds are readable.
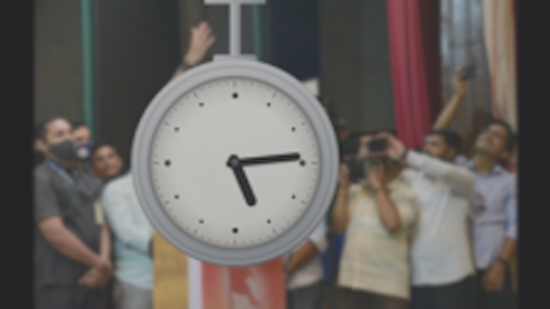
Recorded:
h=5 m=14
